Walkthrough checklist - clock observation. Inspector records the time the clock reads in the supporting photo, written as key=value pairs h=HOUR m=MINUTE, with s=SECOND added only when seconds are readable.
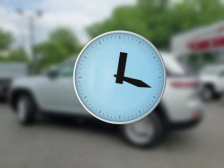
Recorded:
h=12 m=18
